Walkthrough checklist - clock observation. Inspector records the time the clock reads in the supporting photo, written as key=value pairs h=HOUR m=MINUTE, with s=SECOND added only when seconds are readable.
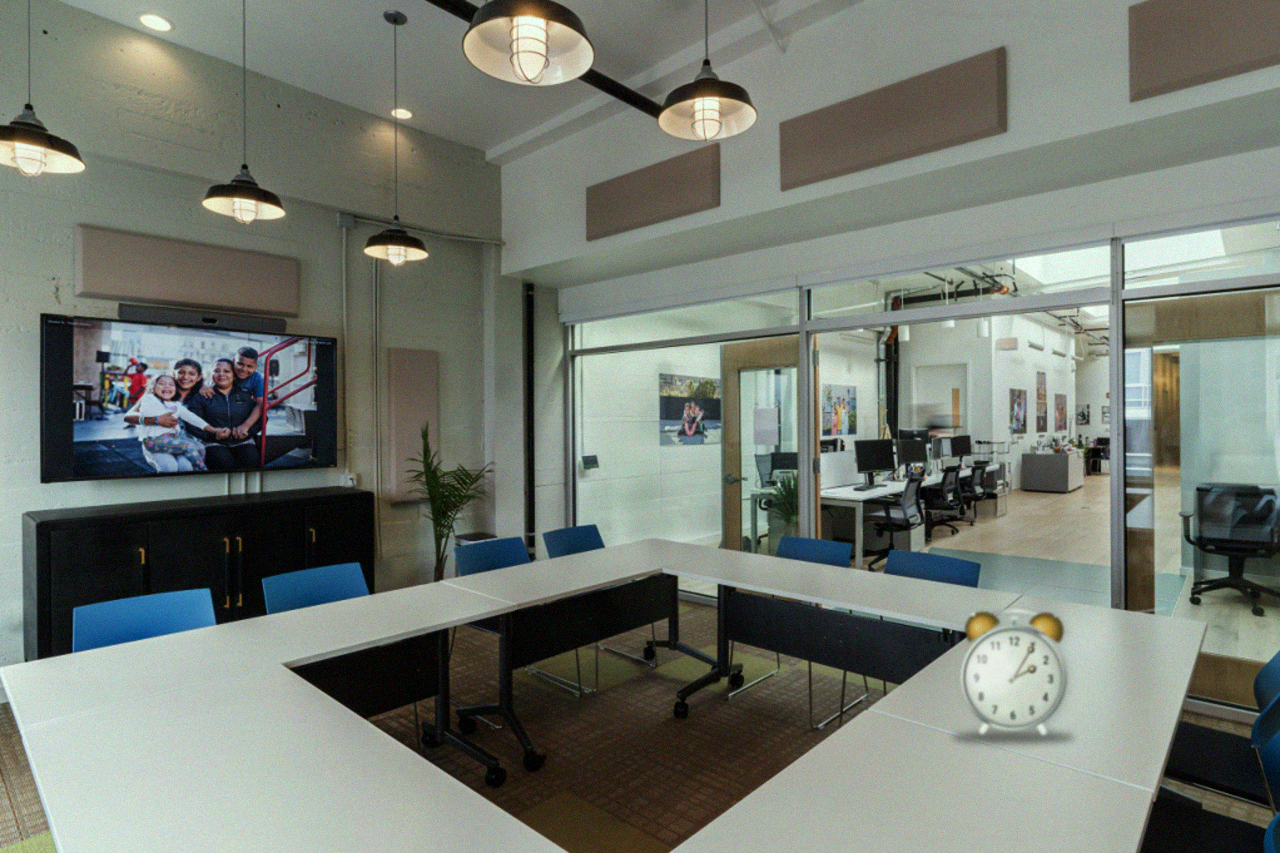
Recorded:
h=2 m=5
